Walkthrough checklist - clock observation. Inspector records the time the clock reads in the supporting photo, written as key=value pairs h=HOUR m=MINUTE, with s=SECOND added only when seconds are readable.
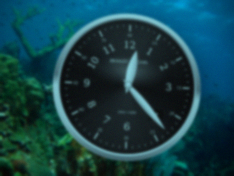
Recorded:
h=12 m=23
